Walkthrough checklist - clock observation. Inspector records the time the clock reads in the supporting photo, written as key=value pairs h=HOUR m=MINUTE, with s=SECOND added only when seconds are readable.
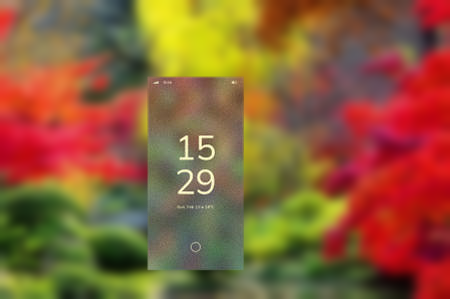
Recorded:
h=15 m=29
